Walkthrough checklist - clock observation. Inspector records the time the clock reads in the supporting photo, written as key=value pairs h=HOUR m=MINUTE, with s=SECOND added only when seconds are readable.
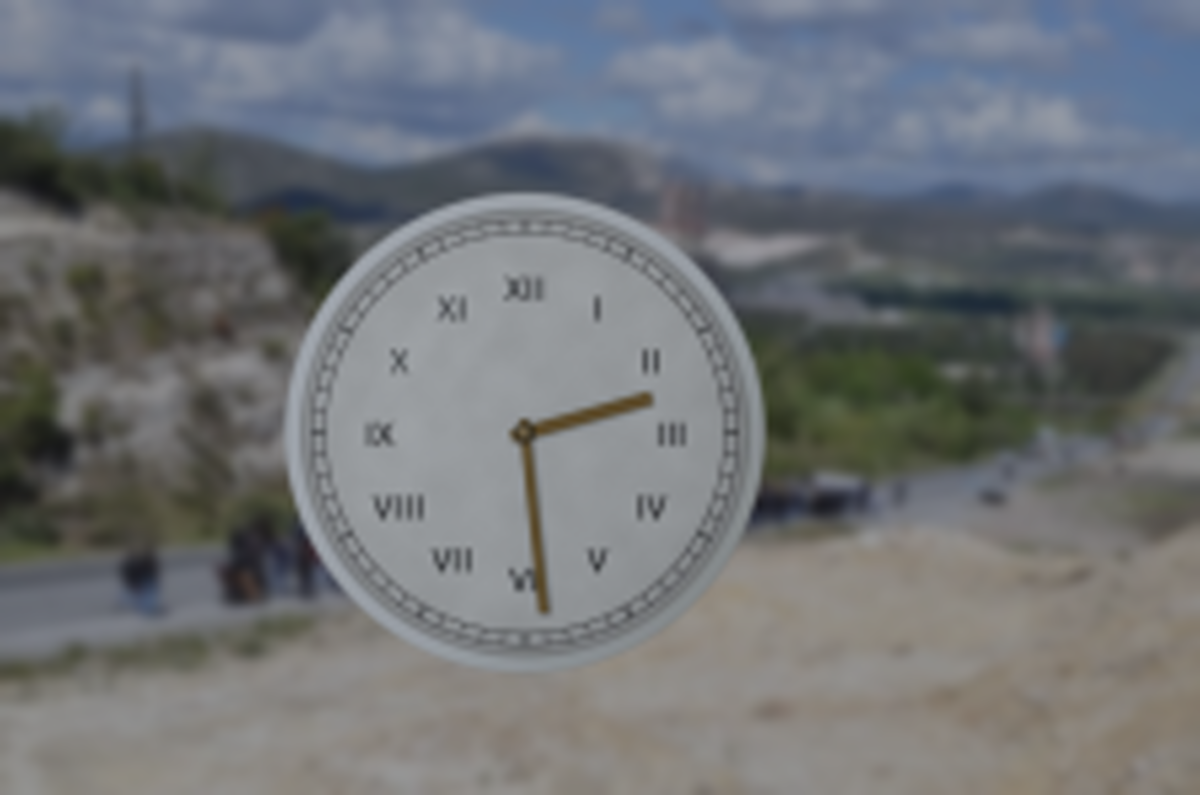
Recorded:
h=2 m=29
